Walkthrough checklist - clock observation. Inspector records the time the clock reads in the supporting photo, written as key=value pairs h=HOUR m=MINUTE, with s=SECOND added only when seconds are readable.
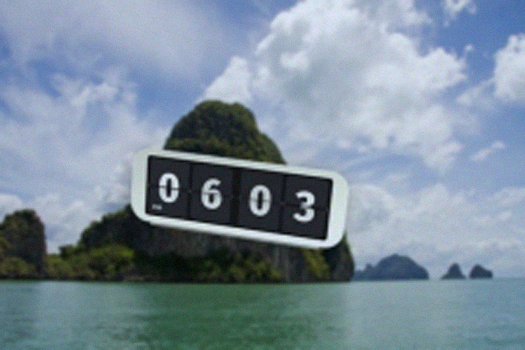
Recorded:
h=6 m=3
